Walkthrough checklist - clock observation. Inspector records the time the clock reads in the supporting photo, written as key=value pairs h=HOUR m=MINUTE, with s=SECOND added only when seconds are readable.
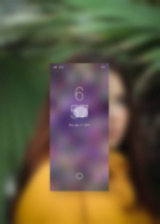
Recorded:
h=6 m=57
